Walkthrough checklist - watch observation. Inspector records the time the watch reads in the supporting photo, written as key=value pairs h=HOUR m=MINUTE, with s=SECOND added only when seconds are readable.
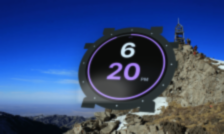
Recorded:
h=6 m=20
